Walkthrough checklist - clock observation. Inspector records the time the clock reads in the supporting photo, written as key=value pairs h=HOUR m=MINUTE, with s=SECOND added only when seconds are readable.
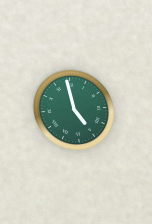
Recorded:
h=4 m=59
